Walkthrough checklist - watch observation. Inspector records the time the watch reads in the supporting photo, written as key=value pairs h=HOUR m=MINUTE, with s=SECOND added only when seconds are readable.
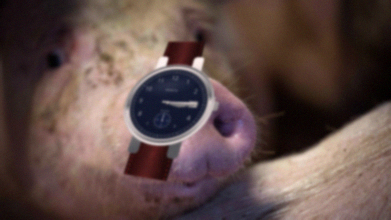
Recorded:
h=3 m=15
